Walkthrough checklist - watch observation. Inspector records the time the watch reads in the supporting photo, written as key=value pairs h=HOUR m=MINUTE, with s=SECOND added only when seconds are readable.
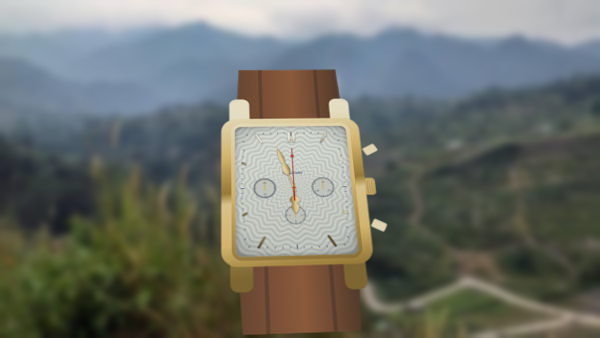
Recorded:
h=5 m=57
